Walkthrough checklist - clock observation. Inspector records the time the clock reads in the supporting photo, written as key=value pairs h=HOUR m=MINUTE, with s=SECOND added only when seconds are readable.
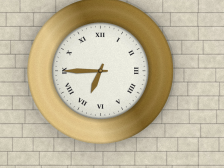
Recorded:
h=6 m=45
